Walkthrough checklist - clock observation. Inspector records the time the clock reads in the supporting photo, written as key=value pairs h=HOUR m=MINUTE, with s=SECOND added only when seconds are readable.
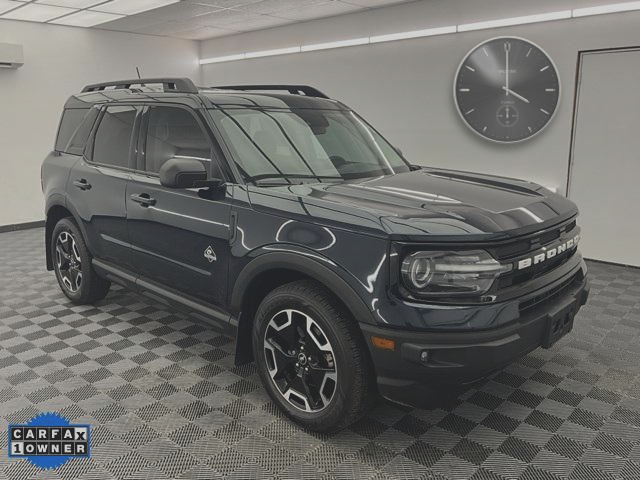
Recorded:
h=4 m=0
